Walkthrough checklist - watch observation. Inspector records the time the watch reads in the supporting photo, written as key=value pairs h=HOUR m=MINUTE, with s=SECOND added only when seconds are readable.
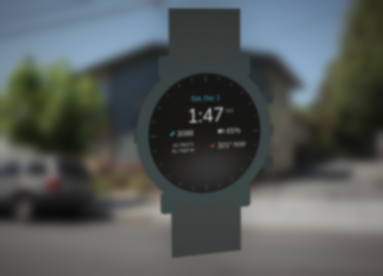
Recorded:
h=1 m=47
